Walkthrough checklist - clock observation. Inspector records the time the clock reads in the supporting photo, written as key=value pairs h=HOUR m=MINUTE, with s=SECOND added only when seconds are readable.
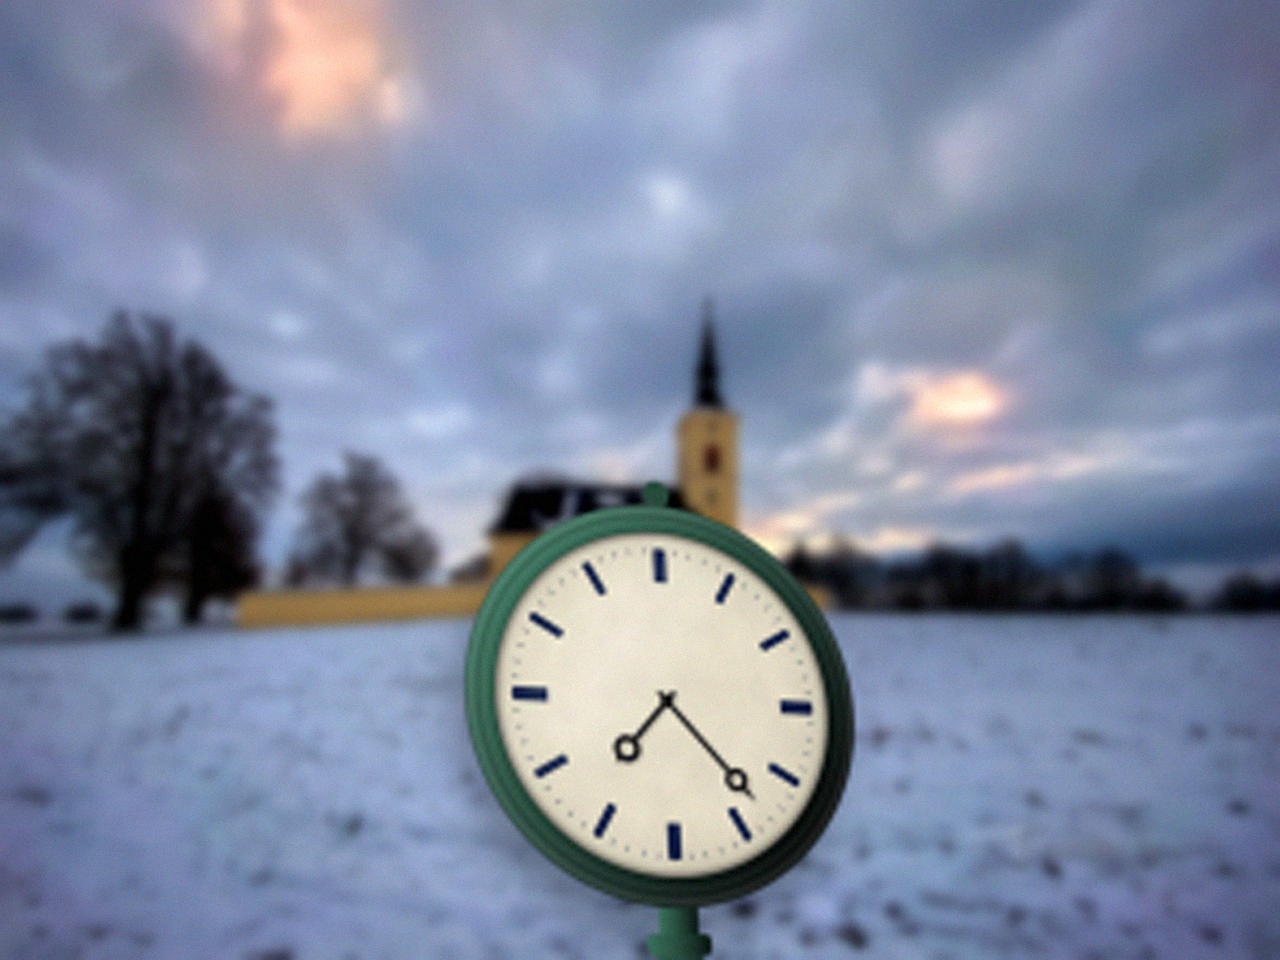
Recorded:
h=7 m=23
